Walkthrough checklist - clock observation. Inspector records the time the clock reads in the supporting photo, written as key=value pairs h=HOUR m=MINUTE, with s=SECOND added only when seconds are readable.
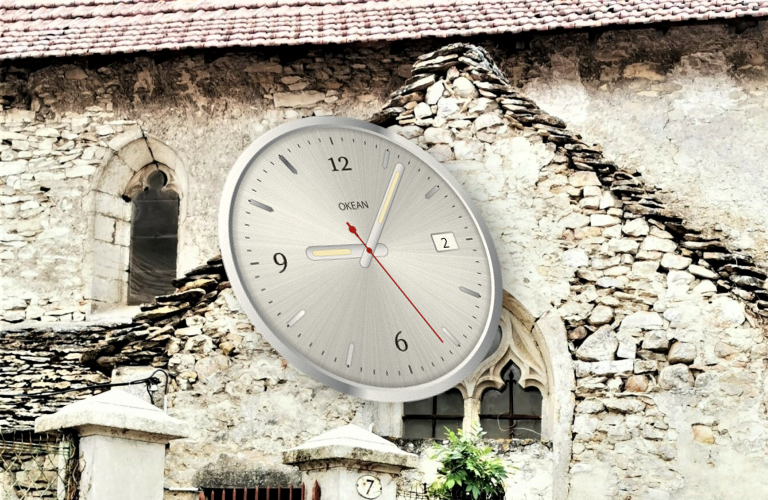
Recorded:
h=9 m=6 s=26
